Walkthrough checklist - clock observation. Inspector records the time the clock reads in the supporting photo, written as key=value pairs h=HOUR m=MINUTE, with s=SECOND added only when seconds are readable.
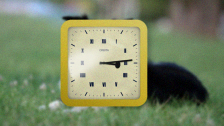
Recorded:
h=3 m=14
